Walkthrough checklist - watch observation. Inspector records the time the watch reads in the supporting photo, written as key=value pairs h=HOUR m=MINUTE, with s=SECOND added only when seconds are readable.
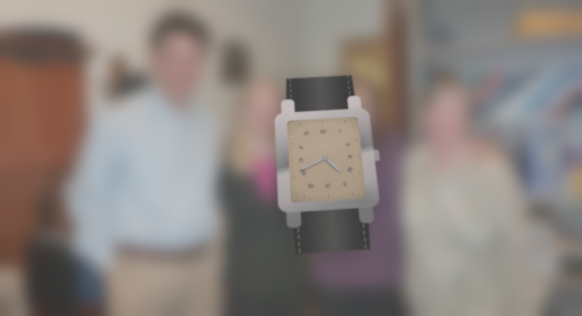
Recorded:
h=4 m=41
